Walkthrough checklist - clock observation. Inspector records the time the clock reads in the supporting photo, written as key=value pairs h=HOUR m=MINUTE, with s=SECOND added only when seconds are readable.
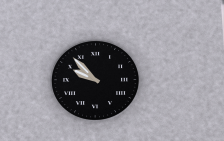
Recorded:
h=9 m=53
